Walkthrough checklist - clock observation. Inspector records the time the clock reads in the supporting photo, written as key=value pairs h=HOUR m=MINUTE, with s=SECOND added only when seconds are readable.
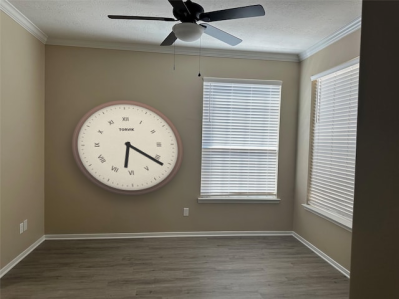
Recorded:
h=6 m=21
